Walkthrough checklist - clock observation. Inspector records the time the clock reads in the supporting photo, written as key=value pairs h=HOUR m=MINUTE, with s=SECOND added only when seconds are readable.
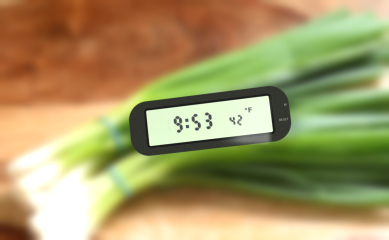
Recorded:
h=9 m=53
